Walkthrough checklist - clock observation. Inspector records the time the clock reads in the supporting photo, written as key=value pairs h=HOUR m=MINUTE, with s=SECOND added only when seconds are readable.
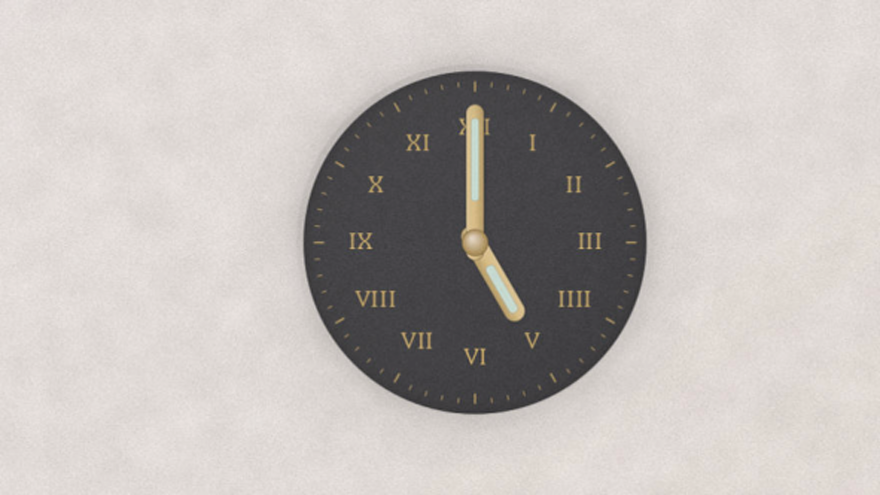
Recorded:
h=5 m=0
